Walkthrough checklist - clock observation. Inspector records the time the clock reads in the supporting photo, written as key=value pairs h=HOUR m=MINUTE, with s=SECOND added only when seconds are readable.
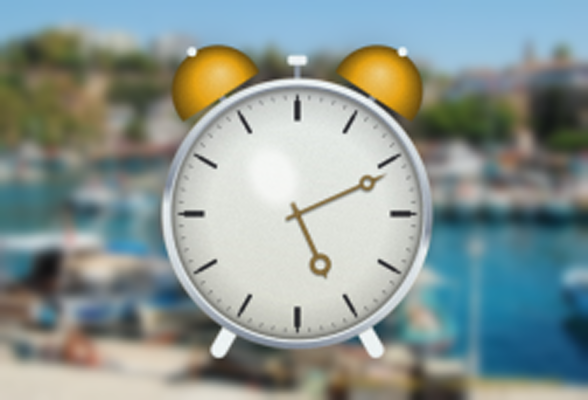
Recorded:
h=5 m=11
